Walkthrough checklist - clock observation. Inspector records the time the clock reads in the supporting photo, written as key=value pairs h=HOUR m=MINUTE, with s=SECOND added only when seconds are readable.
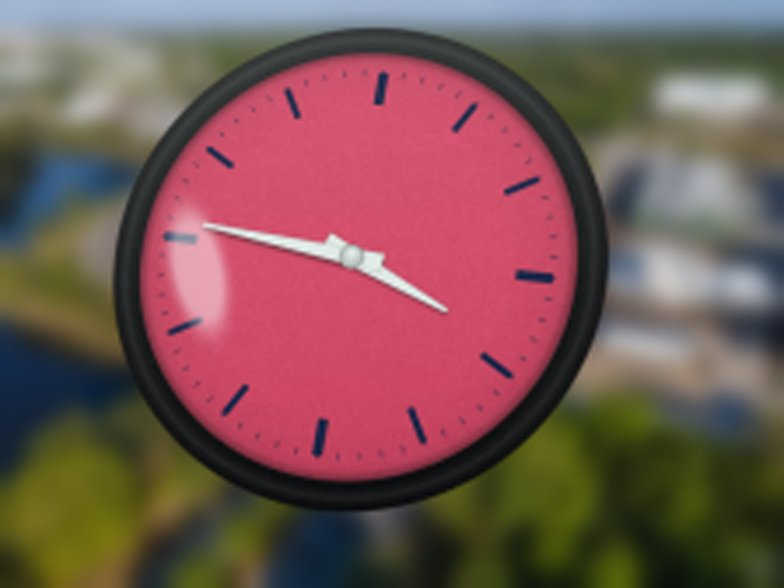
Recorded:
h=3 m=46
